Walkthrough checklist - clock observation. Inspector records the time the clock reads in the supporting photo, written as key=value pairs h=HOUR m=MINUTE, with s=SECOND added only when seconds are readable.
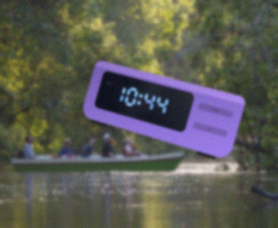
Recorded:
h=10 m=44
